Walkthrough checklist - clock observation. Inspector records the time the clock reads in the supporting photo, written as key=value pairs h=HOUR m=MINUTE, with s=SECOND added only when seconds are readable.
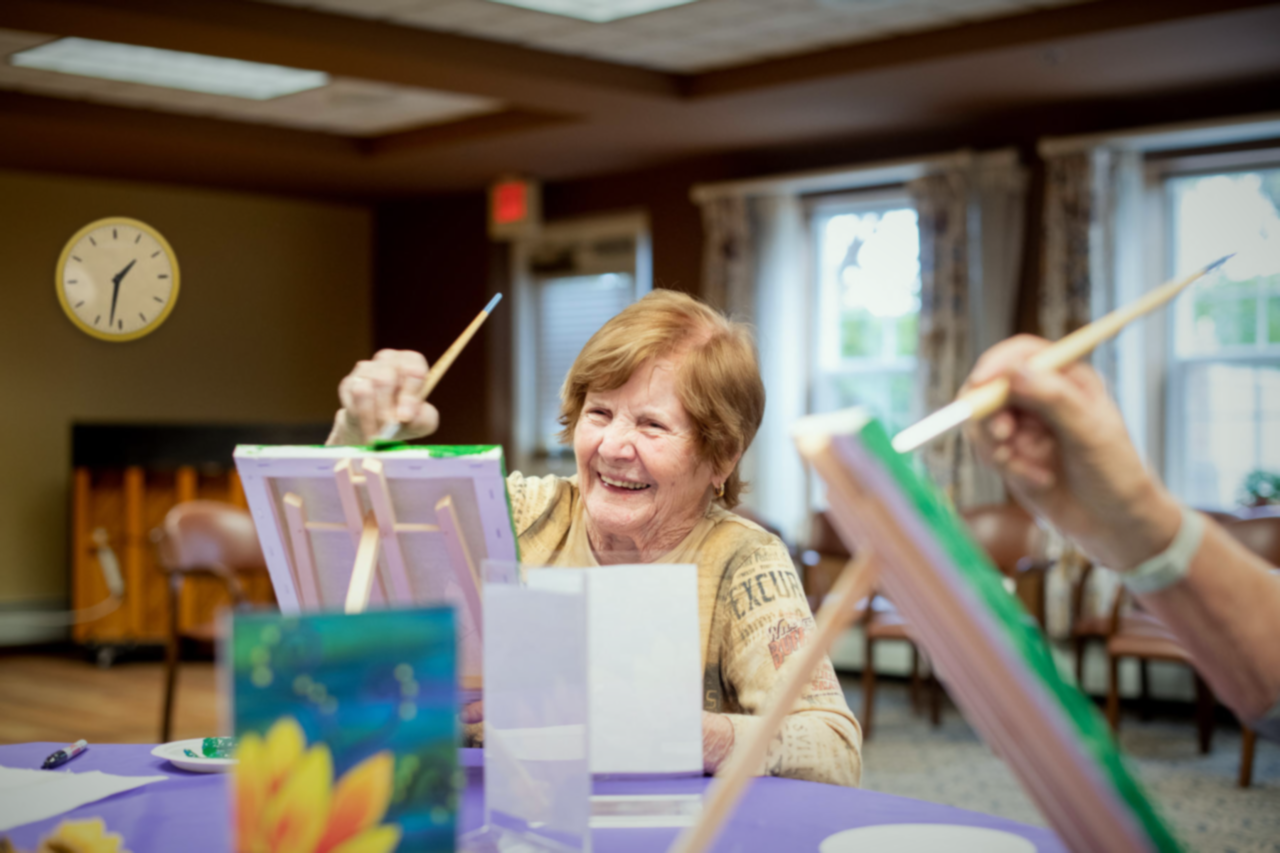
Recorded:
h=1 m=32
